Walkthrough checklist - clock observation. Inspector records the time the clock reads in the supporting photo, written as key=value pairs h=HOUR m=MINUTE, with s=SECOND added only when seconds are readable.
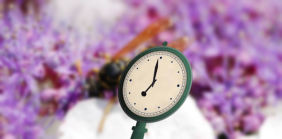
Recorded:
h=6 m=59
